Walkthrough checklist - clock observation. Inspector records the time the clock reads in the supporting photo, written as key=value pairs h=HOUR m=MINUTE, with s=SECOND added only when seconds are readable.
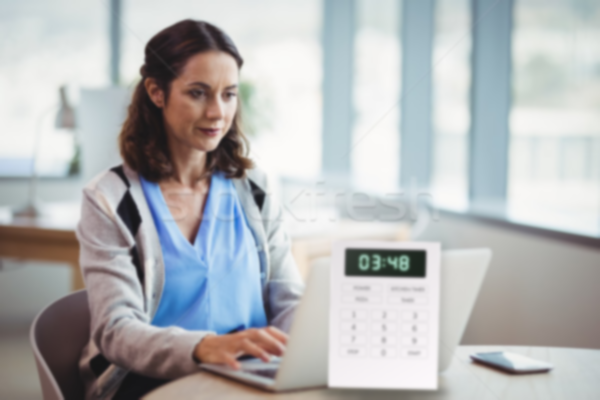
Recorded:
h=3 m=48
